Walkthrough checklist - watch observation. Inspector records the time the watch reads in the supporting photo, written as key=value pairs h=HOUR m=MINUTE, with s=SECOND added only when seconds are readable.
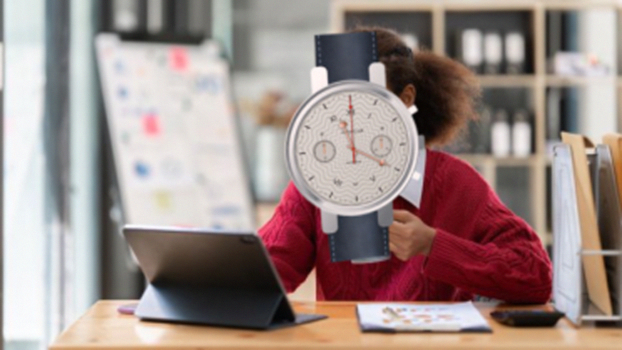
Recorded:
h=11 m=20
